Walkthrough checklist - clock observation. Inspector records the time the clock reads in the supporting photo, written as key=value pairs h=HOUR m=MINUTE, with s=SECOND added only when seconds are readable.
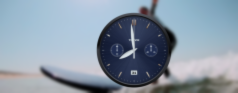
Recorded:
h=7 m=59
